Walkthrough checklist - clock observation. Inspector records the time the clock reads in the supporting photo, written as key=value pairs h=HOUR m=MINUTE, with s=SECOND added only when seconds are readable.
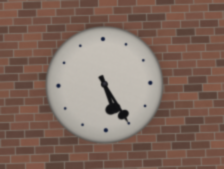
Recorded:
h=5 m=25
